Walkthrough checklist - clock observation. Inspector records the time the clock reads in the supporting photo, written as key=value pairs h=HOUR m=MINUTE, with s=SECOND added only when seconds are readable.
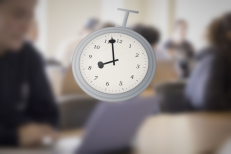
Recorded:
h=7 m=57
